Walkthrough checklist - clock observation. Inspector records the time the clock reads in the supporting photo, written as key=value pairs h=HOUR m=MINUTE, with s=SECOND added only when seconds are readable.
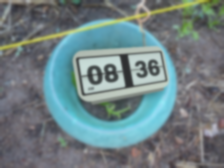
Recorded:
h=8 m=36
